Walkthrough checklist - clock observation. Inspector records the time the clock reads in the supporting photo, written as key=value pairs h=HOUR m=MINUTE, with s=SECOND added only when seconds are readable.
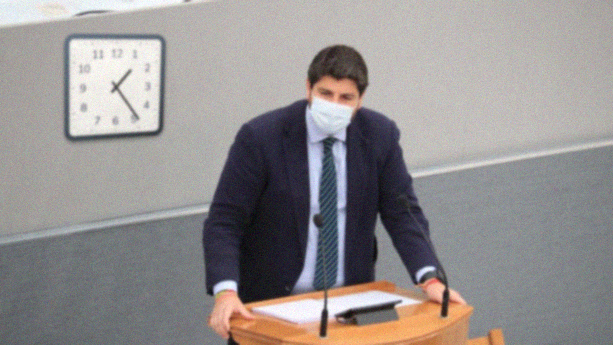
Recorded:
h=1 m=24
